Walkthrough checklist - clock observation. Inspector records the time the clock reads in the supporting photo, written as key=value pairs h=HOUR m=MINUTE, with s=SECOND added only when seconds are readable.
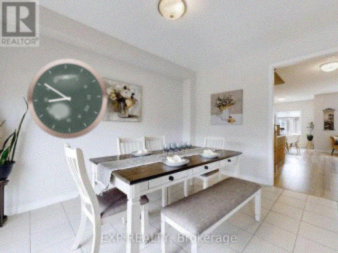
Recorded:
h=8 m=51
